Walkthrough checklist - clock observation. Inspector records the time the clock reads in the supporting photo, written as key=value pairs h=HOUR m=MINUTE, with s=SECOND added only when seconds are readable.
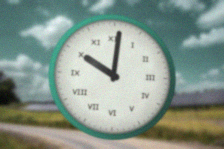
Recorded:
h=10 m=1
